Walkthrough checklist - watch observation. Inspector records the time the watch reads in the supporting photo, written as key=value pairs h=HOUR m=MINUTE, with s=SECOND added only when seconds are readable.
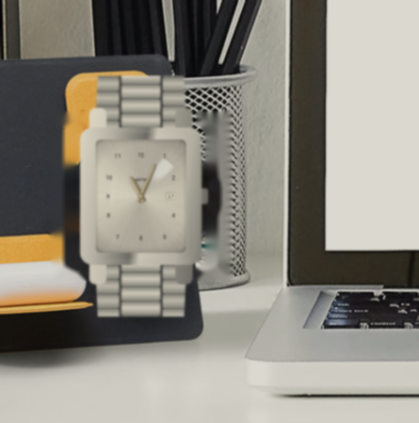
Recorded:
h=11 m=4
